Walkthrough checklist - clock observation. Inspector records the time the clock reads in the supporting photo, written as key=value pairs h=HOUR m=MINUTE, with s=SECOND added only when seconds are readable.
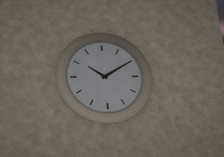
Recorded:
h=10 m=10
